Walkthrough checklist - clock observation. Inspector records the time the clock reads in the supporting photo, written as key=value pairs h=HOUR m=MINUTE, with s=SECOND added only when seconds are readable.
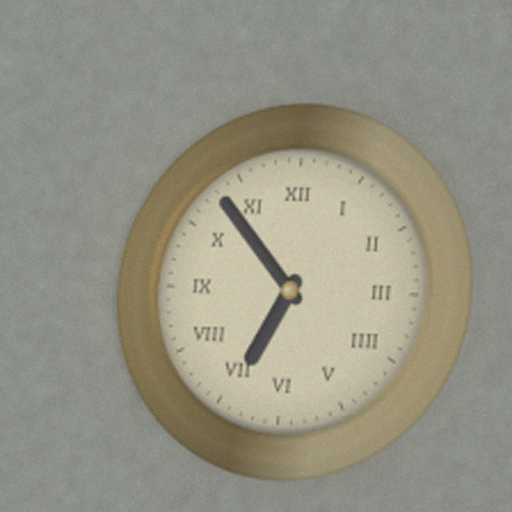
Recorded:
h=6 m=53
